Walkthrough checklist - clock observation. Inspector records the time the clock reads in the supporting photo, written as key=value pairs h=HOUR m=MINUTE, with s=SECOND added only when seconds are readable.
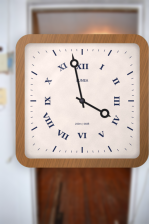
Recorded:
h=3 m=58
